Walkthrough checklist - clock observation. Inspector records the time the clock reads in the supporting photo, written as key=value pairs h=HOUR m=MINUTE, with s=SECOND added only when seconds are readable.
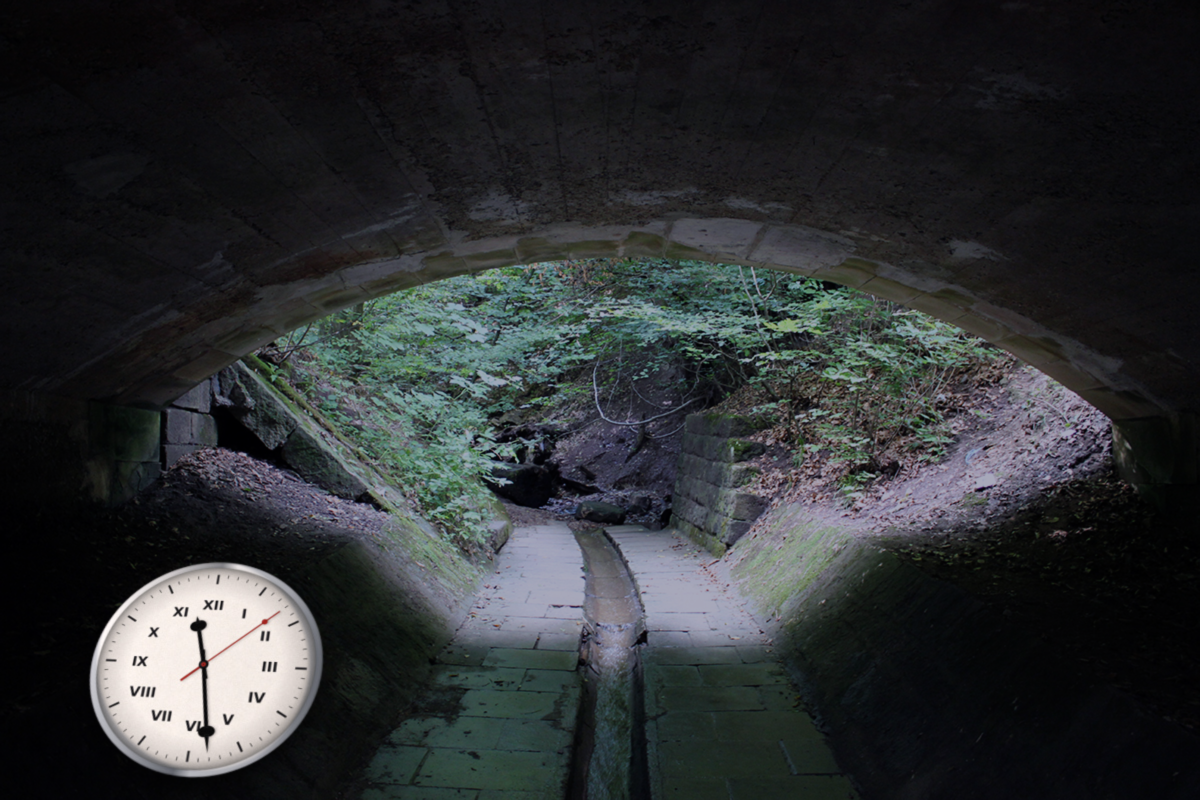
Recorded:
h=11 m=28 s=8
